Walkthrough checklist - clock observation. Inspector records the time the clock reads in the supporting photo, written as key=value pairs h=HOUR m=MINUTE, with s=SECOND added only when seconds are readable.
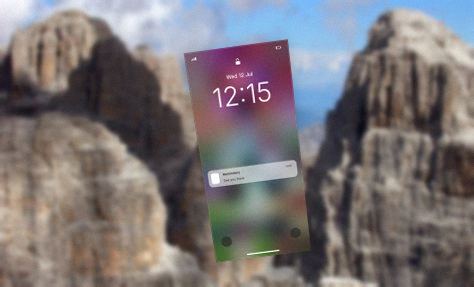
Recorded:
h=12 m=15
